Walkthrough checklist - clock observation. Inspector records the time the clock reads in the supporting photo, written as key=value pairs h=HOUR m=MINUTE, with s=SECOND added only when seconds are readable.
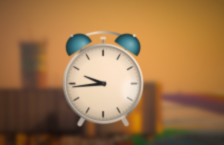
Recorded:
h=9 m=44
